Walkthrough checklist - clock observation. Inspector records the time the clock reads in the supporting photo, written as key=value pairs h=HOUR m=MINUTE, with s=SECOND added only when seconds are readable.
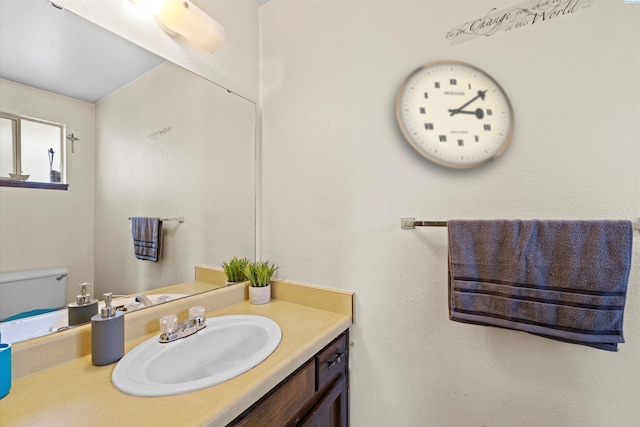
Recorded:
h=3 m=9
